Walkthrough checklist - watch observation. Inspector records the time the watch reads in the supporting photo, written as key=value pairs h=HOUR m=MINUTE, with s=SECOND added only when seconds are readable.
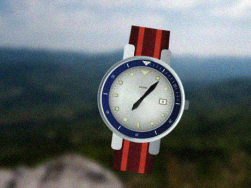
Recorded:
h=7 m=6
